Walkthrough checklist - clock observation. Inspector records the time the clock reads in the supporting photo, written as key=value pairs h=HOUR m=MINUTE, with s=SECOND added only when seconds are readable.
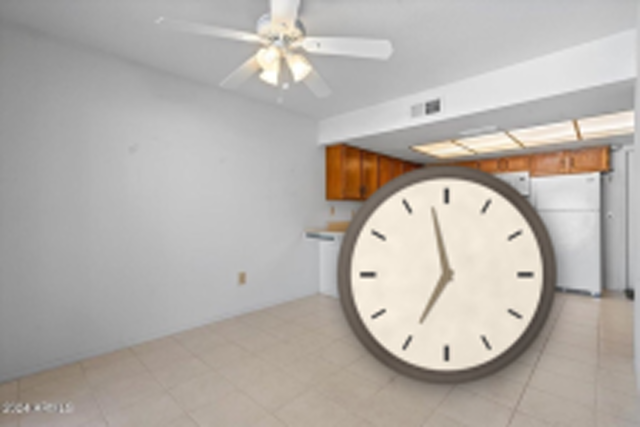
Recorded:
h=6 m=58
